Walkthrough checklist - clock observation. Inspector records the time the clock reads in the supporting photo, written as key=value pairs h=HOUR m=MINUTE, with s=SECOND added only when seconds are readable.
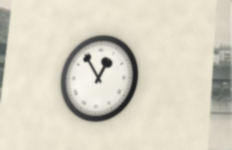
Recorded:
h=12 m=54
